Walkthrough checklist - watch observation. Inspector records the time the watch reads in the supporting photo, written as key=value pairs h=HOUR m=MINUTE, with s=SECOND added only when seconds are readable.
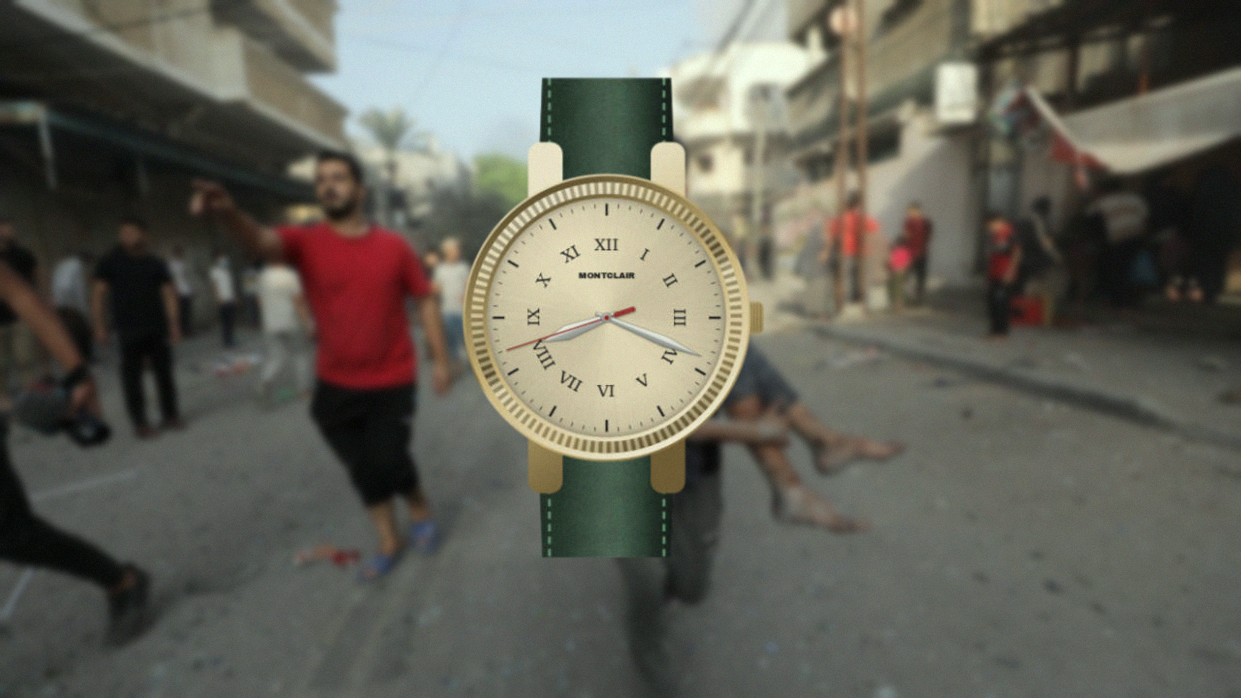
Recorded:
h=8 m=18 s=42
